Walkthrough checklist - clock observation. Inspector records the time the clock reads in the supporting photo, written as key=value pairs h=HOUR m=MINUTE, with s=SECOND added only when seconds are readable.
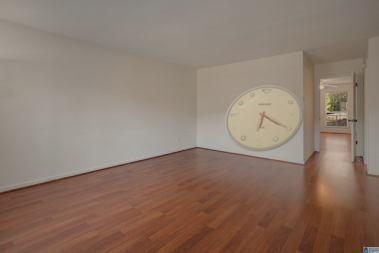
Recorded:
h=6 m=20
